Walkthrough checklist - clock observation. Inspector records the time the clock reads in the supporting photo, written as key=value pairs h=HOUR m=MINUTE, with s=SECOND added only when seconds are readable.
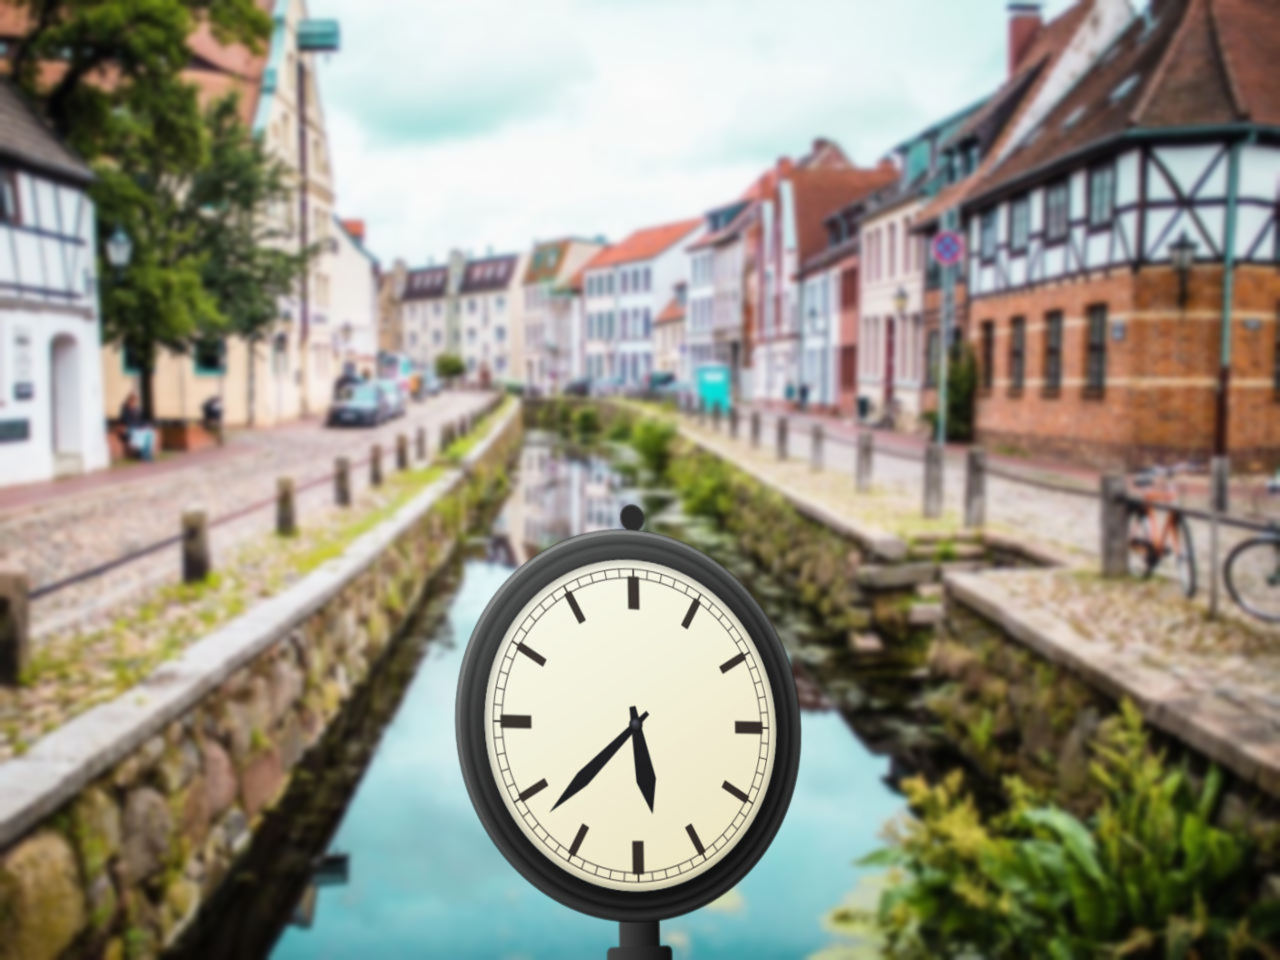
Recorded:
h=5 m=38
